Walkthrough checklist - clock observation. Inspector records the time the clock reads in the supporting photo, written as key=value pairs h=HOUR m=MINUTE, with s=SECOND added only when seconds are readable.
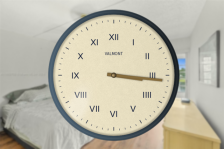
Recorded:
h=3 m=16
